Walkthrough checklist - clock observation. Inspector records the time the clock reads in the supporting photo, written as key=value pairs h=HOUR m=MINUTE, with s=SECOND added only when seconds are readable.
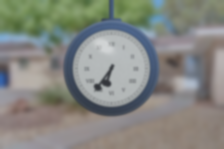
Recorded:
h=6 m=36
